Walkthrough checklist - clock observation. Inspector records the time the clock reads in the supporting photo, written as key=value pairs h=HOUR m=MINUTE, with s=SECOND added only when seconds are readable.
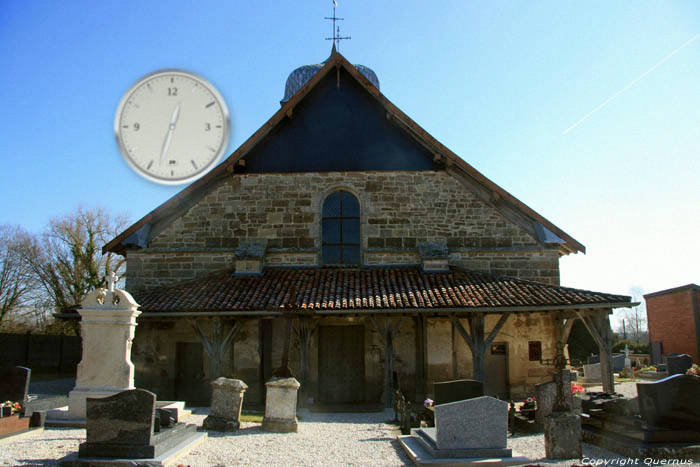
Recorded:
h=12 m=33
